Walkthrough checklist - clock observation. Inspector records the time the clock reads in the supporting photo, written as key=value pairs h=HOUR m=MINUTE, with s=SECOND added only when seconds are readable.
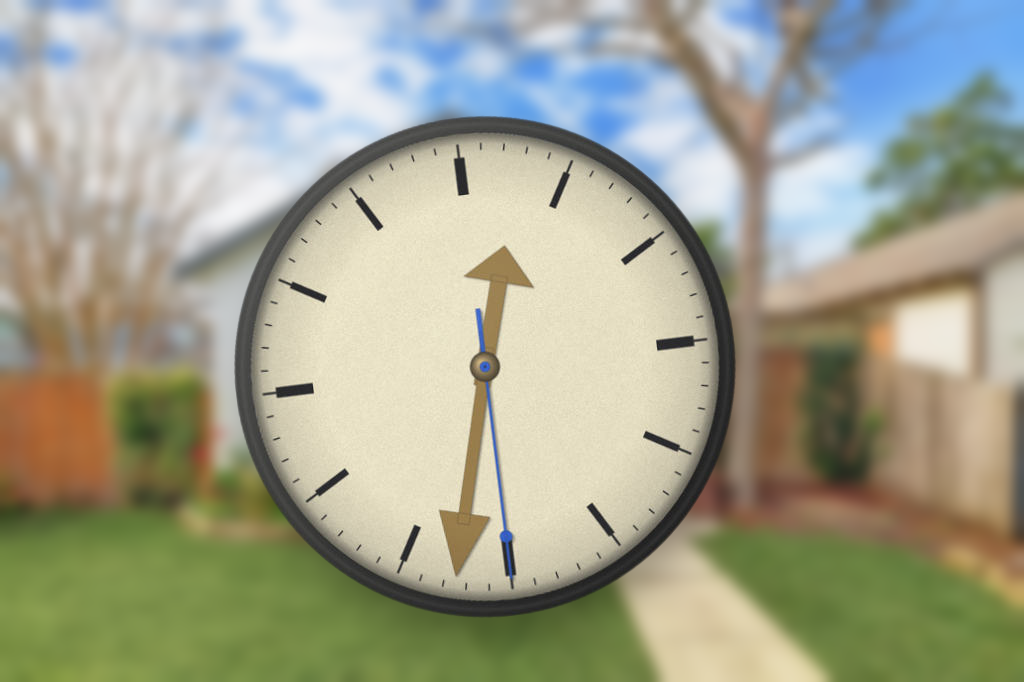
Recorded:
h=12 m=32 s=30
